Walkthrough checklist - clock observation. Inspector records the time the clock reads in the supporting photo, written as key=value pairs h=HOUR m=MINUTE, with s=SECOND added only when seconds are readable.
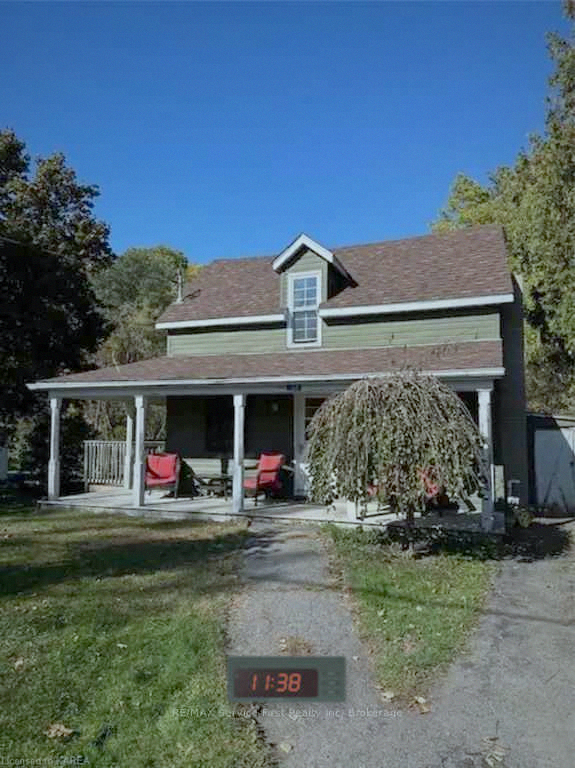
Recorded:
h=11 m=38
